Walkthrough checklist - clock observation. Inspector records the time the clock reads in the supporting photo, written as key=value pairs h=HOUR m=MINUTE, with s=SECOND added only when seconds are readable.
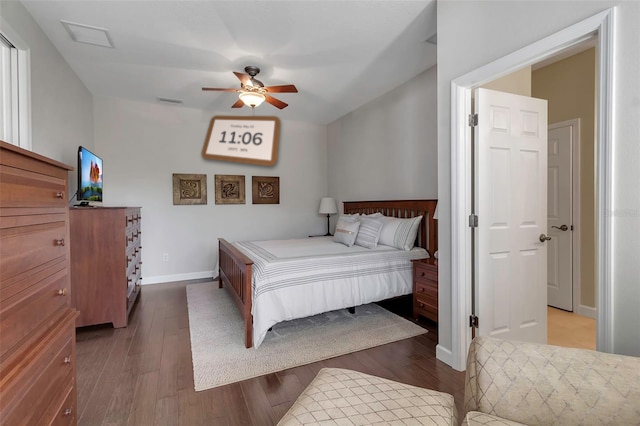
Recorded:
h=11 m=6
